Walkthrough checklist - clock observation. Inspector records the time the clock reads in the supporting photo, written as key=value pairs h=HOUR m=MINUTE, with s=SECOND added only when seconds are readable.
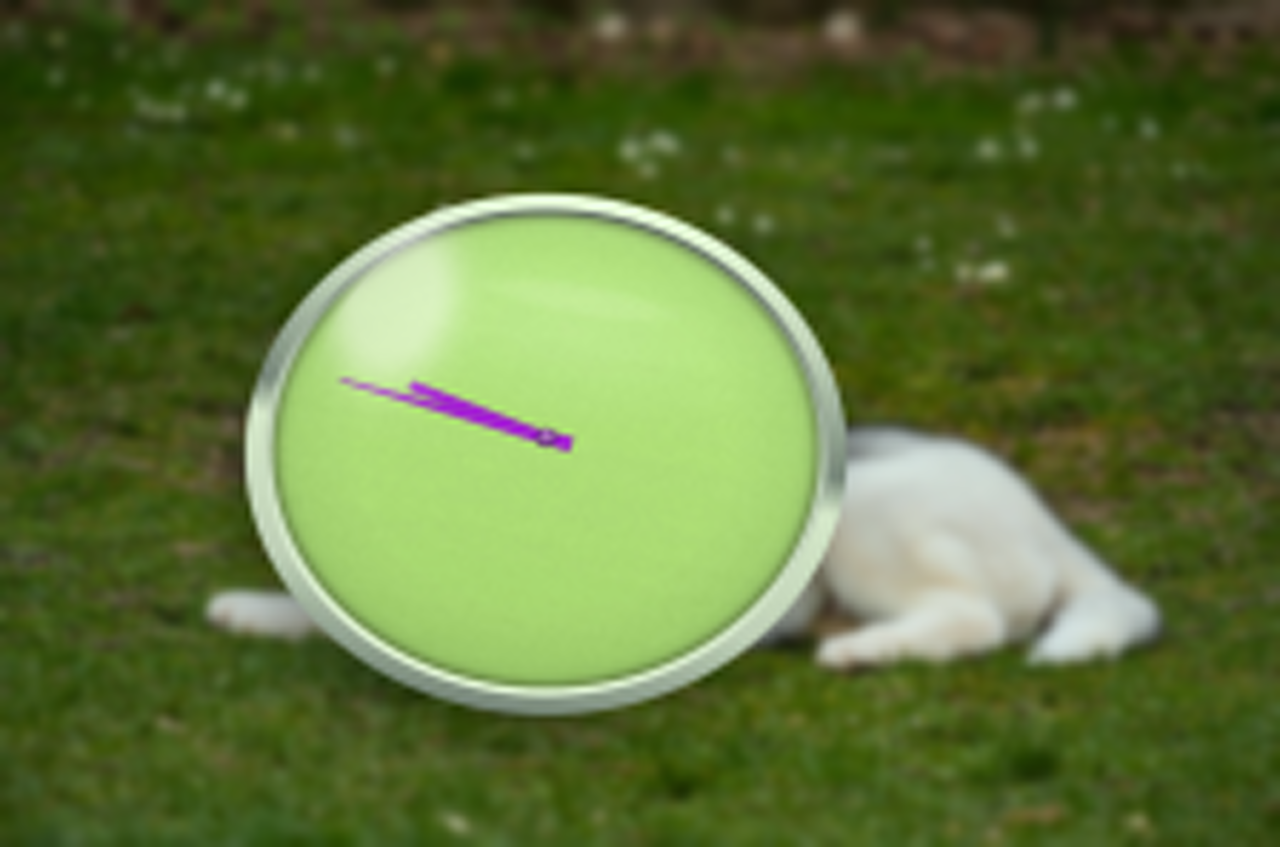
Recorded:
h=9 m=48
